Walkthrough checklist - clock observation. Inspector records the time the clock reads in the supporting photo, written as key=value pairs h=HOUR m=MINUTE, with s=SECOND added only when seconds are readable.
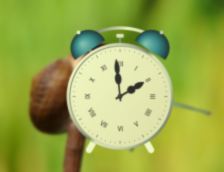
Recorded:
h=1 m=59
